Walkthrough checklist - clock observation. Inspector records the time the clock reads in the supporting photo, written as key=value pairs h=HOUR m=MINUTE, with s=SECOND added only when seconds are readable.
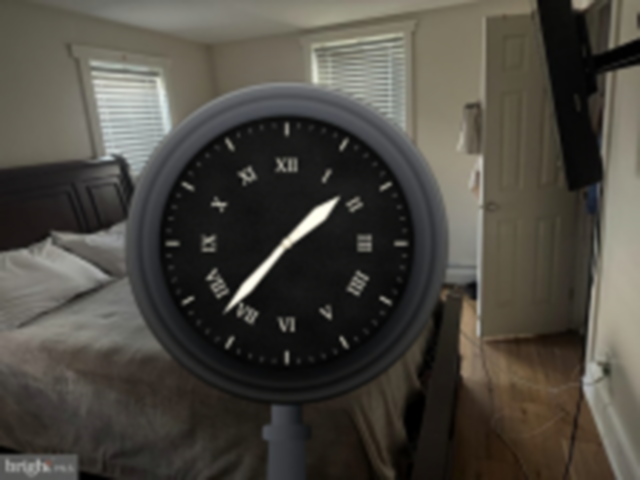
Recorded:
h=1 m=37
